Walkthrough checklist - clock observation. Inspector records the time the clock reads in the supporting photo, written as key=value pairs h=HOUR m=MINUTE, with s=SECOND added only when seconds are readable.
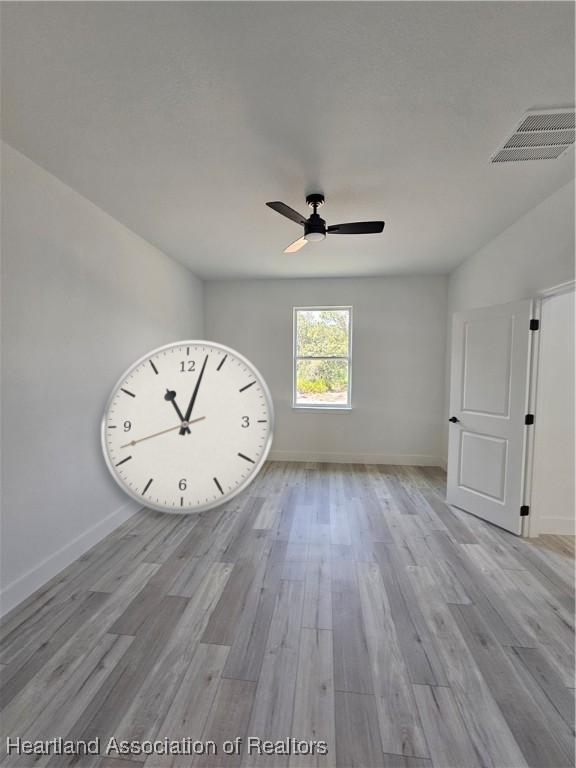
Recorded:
h=11 m=2 s=42
